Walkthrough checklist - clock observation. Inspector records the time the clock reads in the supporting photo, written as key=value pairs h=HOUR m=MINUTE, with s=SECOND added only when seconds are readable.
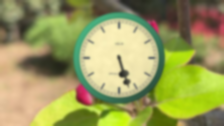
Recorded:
h=5 m=27
